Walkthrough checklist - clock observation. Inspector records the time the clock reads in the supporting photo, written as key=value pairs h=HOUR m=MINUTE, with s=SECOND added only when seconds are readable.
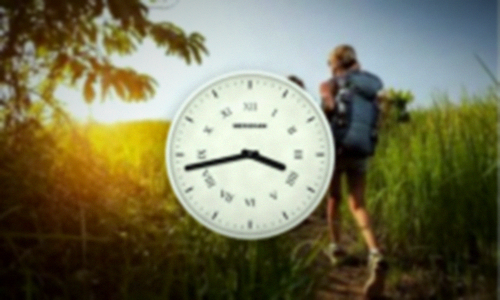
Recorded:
h=3 m=43
